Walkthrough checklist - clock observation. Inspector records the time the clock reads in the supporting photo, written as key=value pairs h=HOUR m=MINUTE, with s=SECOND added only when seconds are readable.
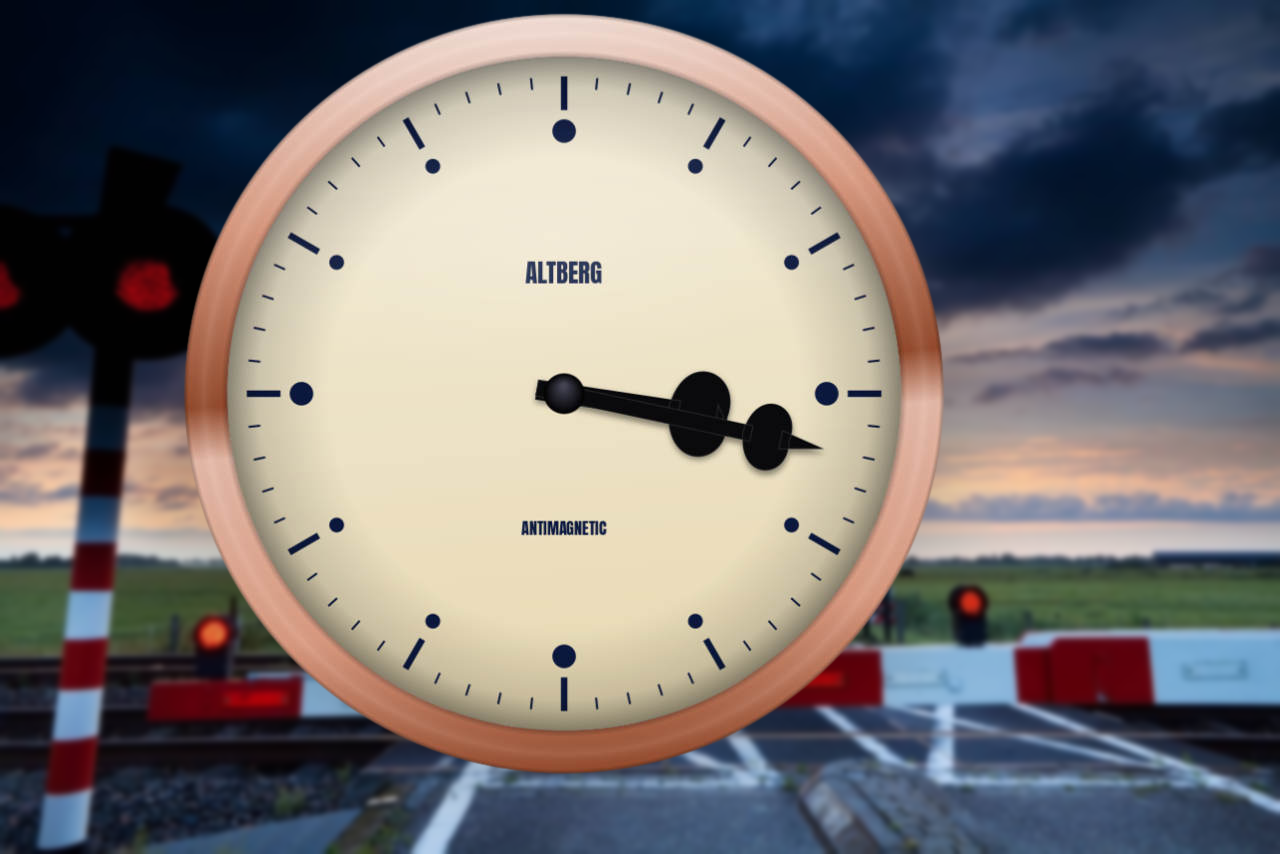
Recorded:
h=3 m=17
